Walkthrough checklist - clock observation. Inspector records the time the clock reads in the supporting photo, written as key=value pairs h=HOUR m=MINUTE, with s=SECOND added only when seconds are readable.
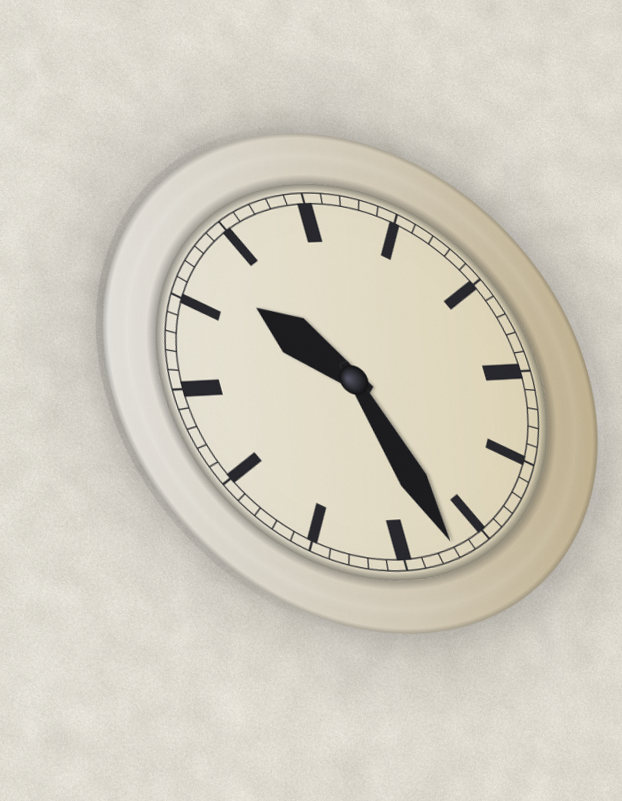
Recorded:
h=10 m=27
